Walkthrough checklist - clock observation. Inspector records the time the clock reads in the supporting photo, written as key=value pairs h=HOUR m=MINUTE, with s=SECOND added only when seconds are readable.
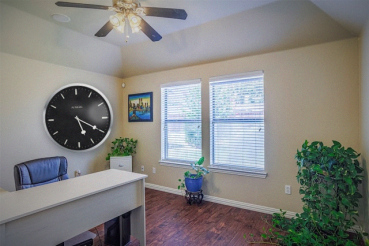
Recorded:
h=5 m=20
